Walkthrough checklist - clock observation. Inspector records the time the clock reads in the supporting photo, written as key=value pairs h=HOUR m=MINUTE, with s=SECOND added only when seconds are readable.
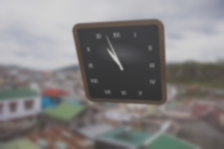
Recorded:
h=10 m=57
